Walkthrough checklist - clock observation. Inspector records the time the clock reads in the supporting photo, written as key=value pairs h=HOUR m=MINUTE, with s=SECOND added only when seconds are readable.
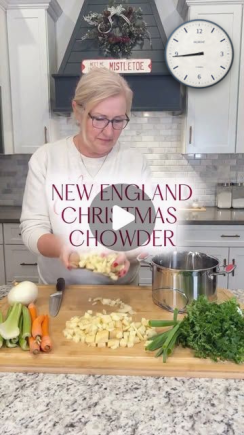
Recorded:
h=8 m=44
